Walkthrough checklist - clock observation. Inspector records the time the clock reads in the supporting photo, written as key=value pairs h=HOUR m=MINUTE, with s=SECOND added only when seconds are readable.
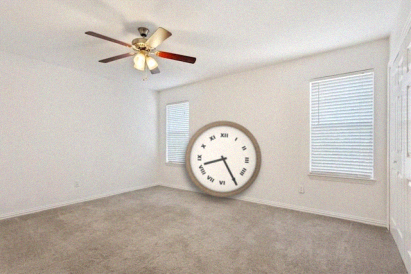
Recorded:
h=8 m=25
